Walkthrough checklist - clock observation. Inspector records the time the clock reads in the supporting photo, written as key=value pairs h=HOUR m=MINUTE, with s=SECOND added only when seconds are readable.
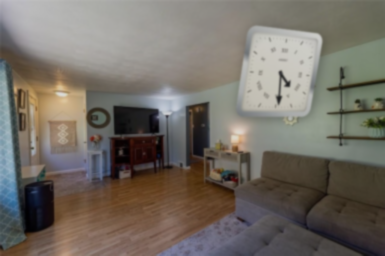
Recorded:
h=4 m=29
